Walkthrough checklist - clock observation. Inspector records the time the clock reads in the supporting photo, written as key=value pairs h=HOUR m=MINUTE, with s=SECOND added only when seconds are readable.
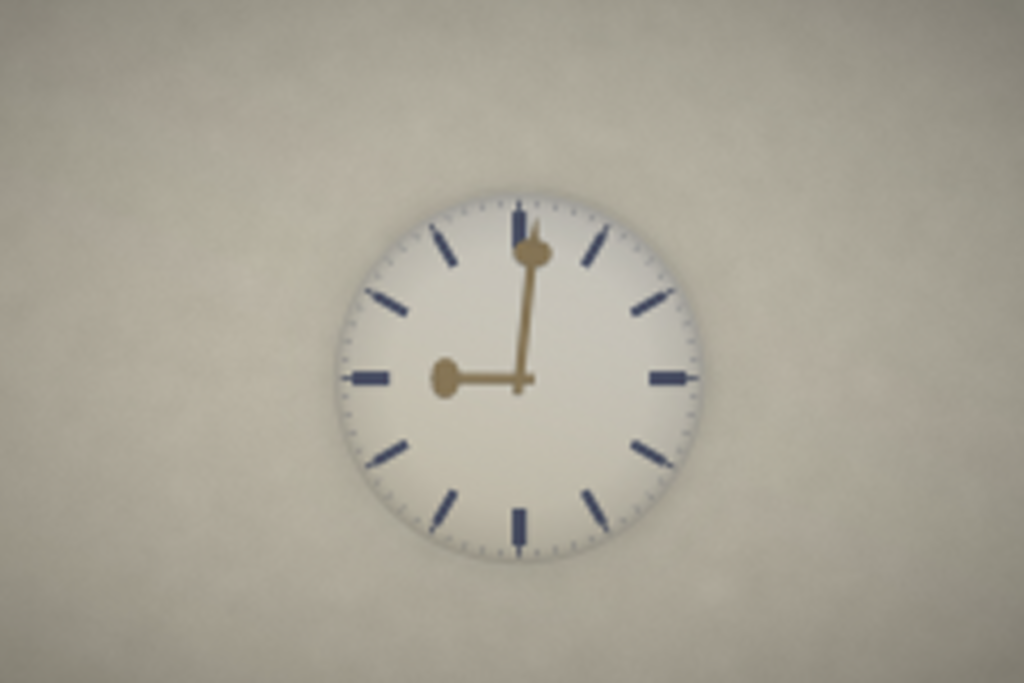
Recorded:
h=9 m=1
